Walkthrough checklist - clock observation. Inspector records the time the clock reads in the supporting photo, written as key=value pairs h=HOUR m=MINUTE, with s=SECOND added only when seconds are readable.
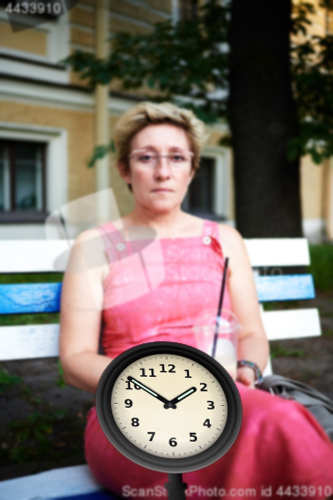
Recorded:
h=1 m=51
